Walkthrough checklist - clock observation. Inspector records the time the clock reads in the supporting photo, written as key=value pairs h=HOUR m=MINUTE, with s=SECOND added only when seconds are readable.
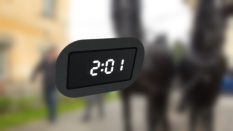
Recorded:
h=2 m=1
